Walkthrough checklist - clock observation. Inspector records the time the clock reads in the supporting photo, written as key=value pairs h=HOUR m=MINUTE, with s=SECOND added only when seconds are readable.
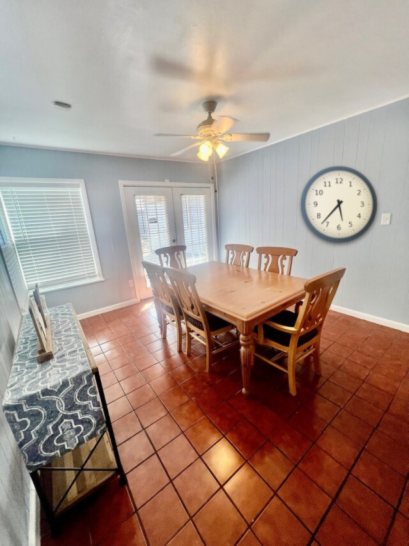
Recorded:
h=5 m=37
